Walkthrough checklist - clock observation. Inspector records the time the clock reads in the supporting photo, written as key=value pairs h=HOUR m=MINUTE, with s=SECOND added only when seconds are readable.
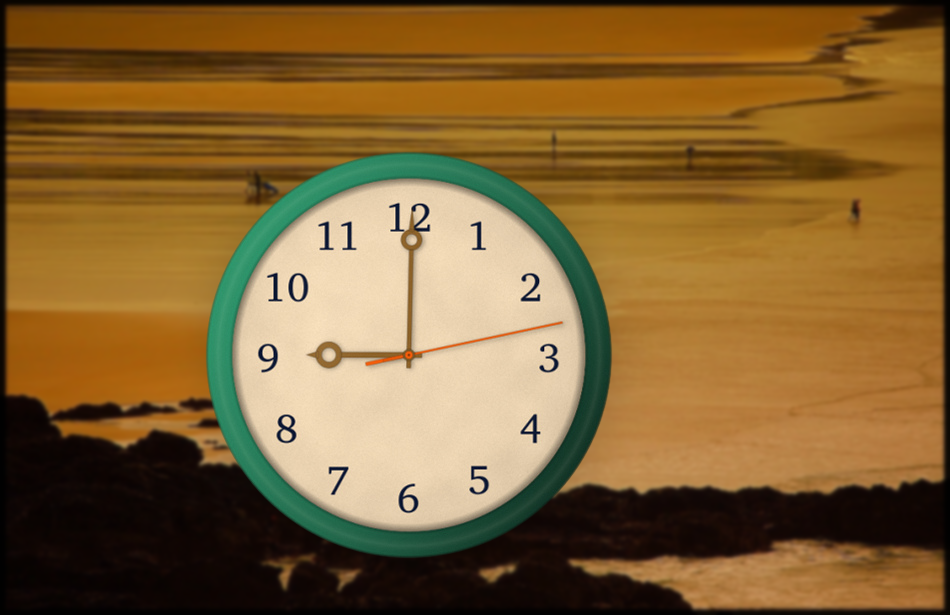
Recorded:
h=9 m=0 s=13
